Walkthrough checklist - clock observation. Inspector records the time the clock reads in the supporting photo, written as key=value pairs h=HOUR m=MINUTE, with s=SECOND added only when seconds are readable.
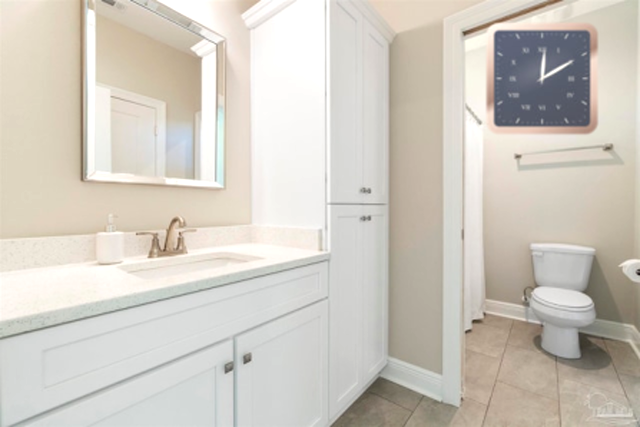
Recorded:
h=12 m=10
